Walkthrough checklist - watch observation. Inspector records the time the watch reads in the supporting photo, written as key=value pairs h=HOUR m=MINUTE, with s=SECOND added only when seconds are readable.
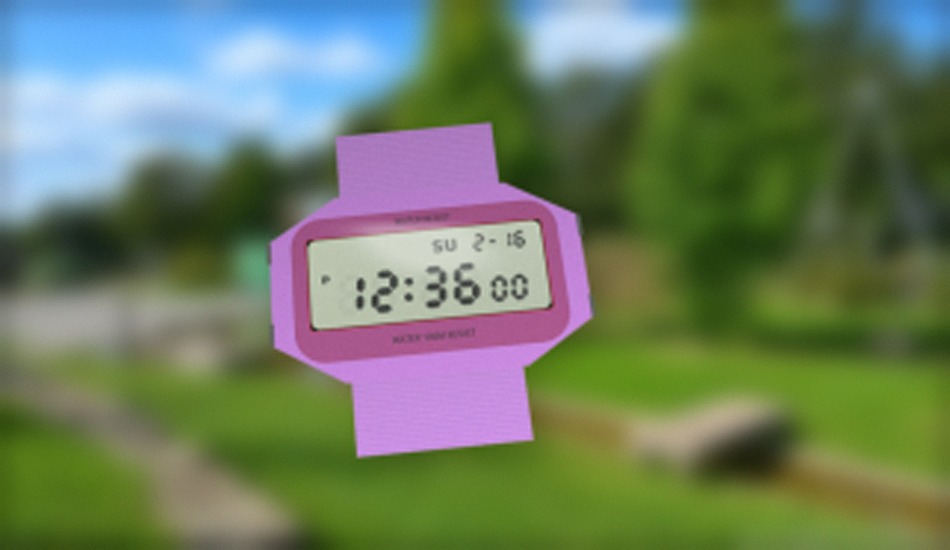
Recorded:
h=12 m=36 s=0
